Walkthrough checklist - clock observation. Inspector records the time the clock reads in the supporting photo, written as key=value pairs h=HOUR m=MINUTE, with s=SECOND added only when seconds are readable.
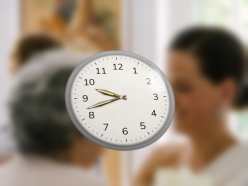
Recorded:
h=9 m=42
